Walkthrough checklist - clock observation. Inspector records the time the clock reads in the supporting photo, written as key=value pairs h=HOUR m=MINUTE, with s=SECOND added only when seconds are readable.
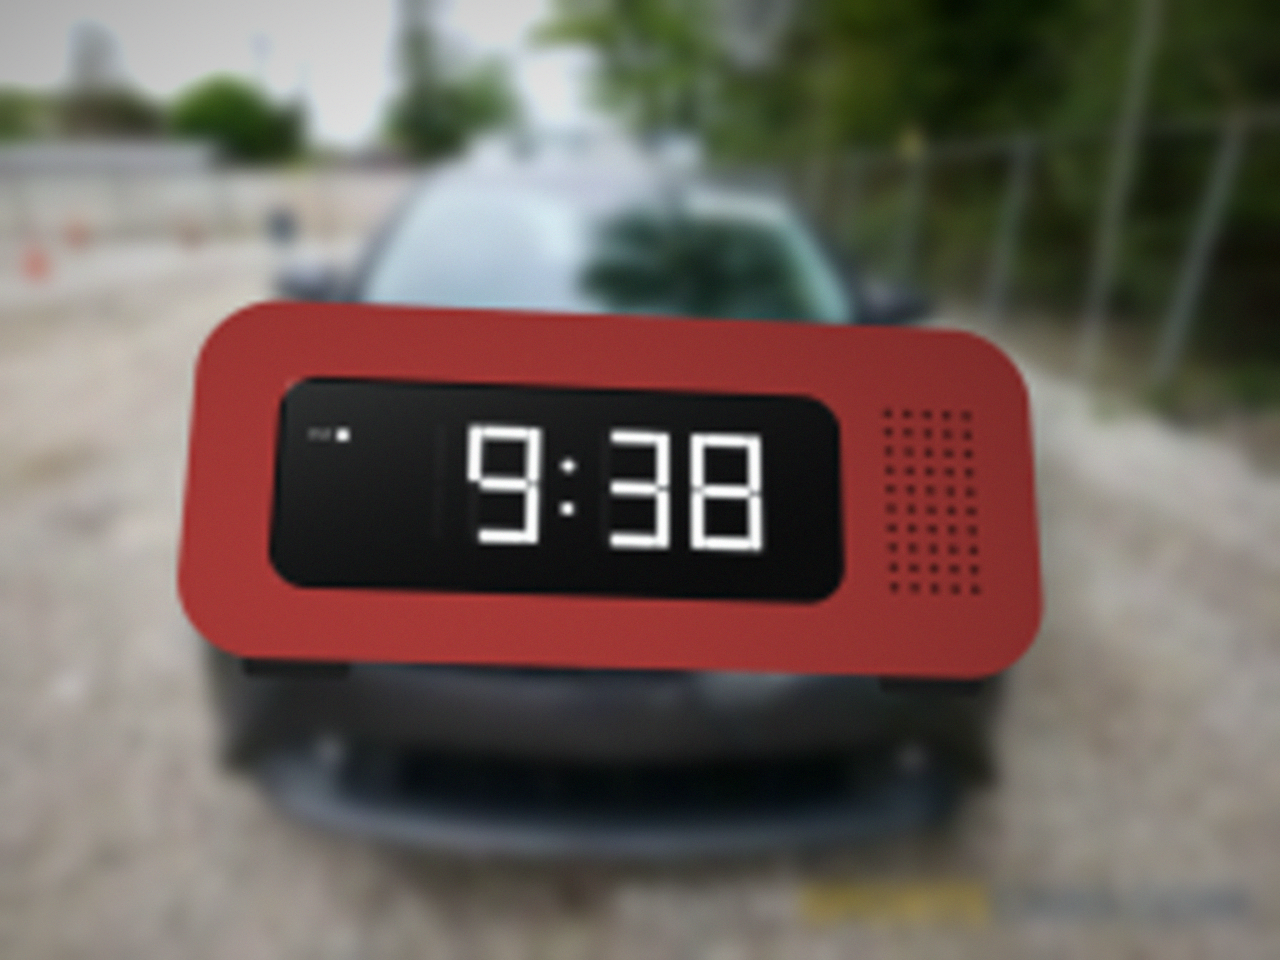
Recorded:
h=9 m=38
